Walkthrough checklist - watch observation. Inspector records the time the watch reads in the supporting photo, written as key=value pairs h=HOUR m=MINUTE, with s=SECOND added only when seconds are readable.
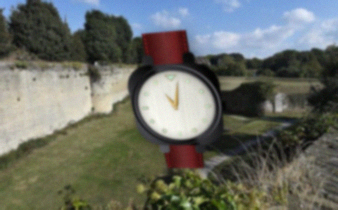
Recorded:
h=11 m=2
